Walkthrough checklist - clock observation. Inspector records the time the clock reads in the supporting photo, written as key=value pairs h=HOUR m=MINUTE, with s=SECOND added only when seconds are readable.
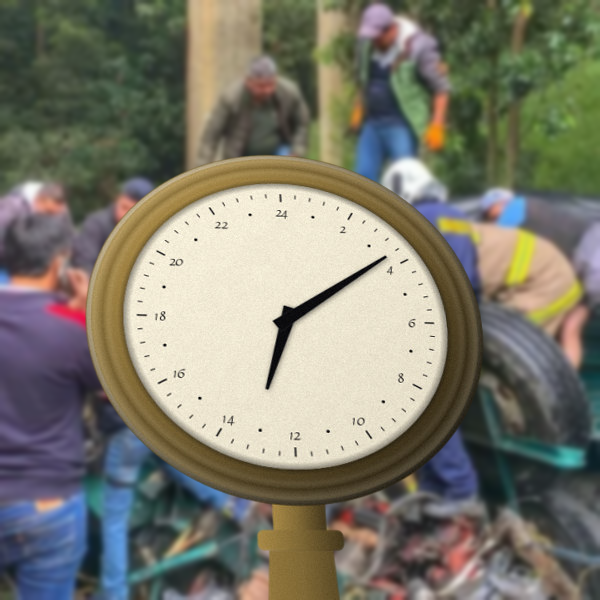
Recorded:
h=13 m=9
